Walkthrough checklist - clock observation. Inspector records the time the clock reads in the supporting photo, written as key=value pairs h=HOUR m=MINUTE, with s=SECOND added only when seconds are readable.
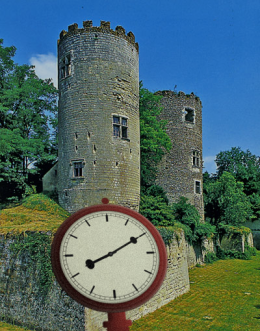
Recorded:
h=8 m=10
